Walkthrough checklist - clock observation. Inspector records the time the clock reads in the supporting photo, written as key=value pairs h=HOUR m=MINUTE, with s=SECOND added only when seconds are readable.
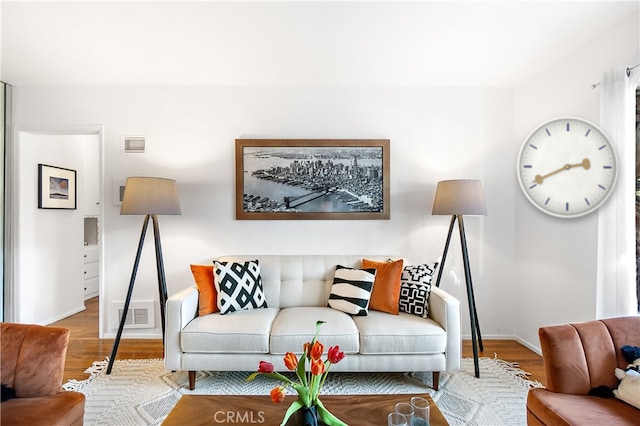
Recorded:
h=2 m=41
